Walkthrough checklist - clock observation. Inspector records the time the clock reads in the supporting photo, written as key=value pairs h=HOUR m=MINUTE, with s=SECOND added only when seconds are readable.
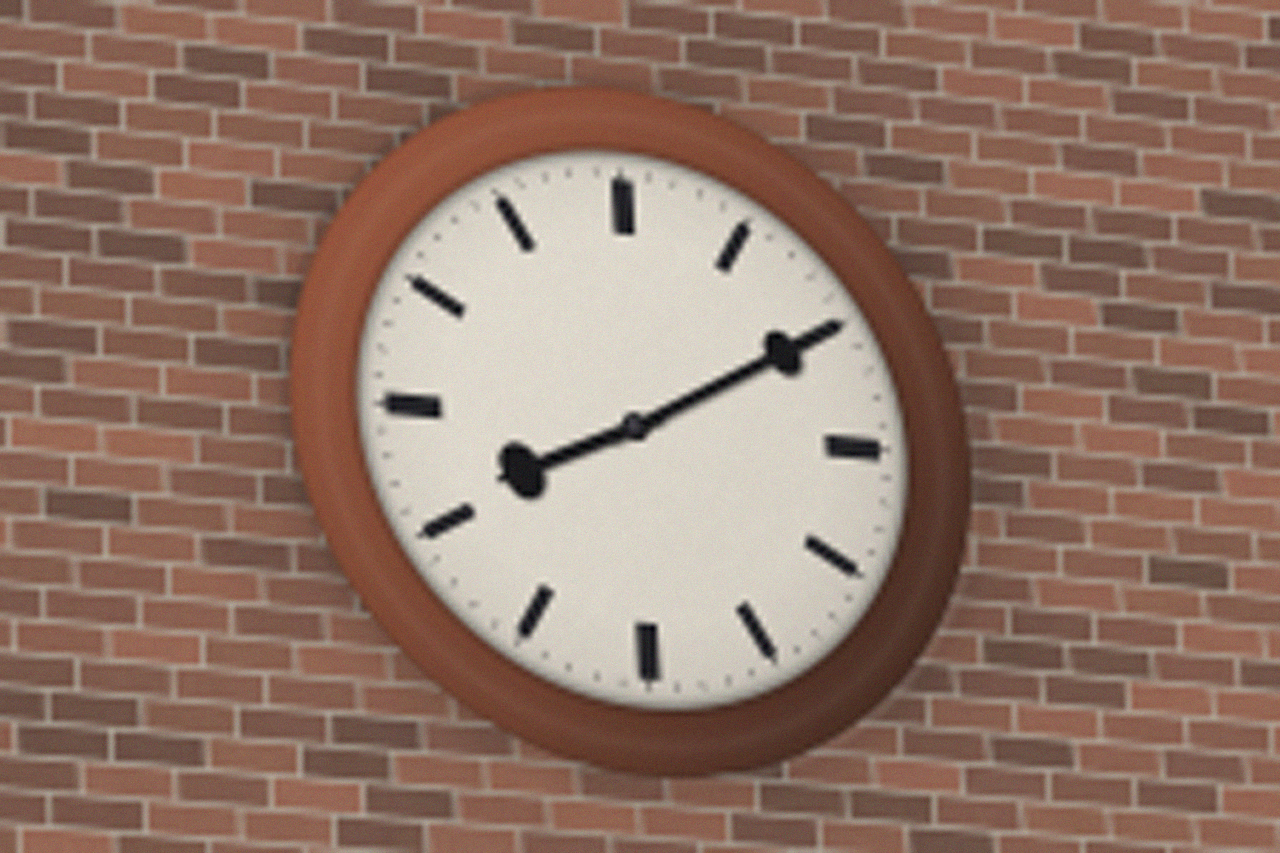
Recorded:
h=8 m=10
